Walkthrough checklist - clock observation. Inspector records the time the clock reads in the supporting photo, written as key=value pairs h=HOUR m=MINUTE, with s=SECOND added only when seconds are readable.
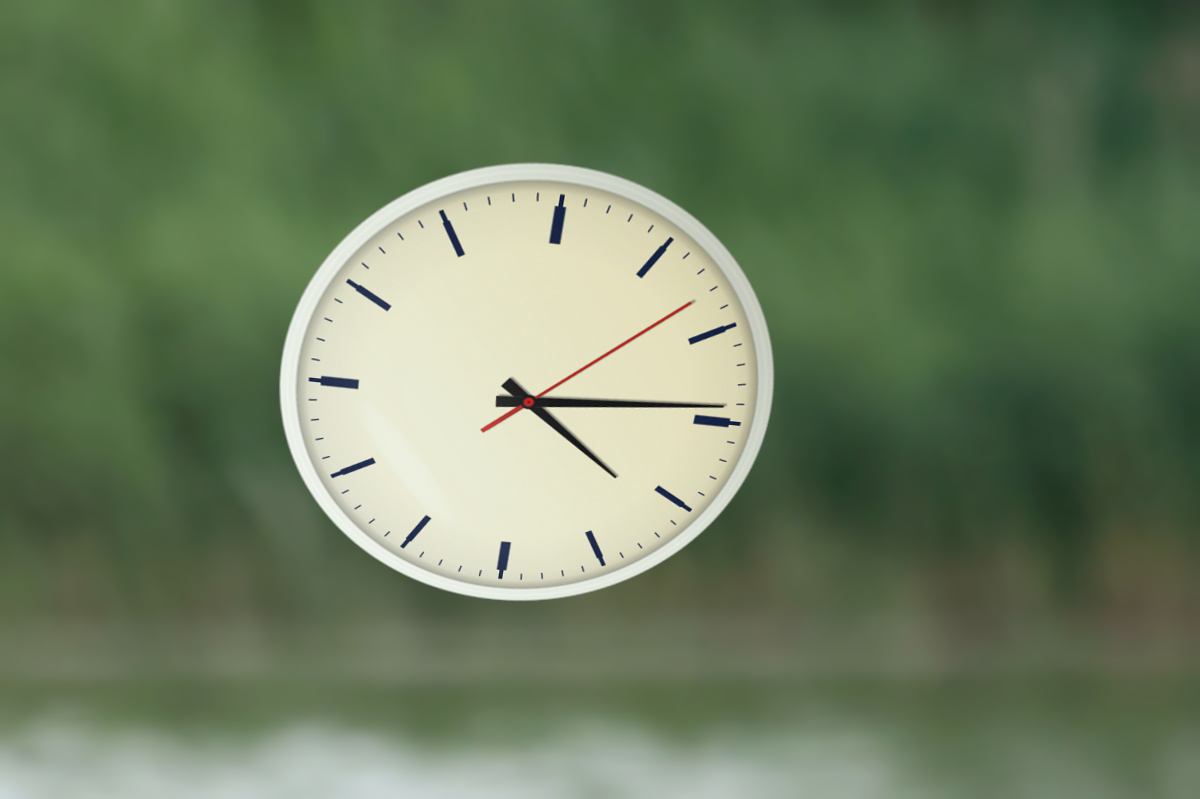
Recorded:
h=4 m=14 s=8
